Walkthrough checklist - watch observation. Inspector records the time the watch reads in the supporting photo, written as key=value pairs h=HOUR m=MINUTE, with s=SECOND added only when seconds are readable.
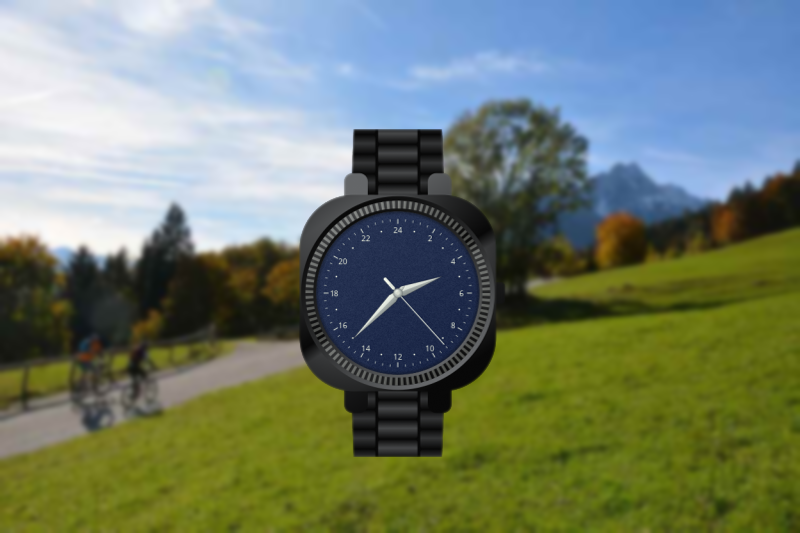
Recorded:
h=4 m=37 s=23
